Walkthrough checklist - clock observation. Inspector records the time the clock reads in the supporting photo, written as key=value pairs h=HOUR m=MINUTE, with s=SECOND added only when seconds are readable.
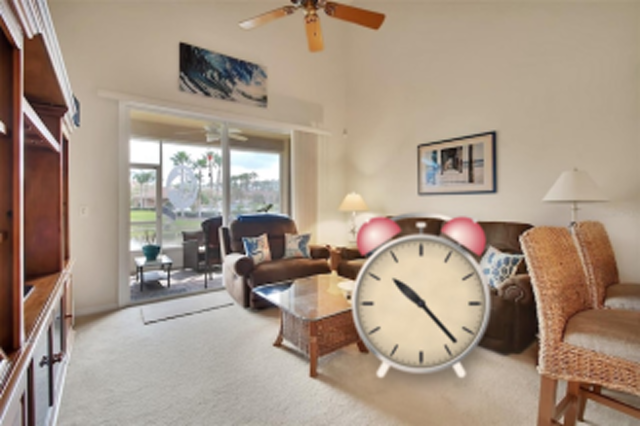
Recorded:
h=10 m=23
